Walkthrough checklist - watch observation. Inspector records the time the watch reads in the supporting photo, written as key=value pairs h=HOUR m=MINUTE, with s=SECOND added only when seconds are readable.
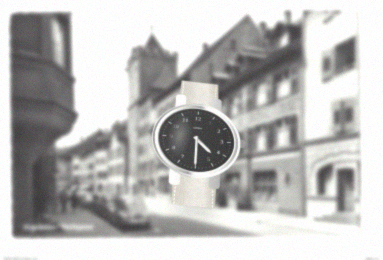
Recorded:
h=4 m=30
